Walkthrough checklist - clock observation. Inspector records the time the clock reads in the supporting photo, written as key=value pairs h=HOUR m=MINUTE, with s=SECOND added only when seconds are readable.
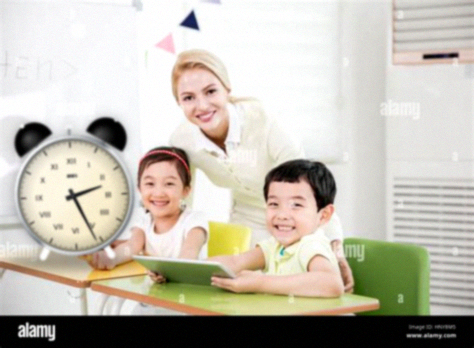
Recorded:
h=2 m=26
